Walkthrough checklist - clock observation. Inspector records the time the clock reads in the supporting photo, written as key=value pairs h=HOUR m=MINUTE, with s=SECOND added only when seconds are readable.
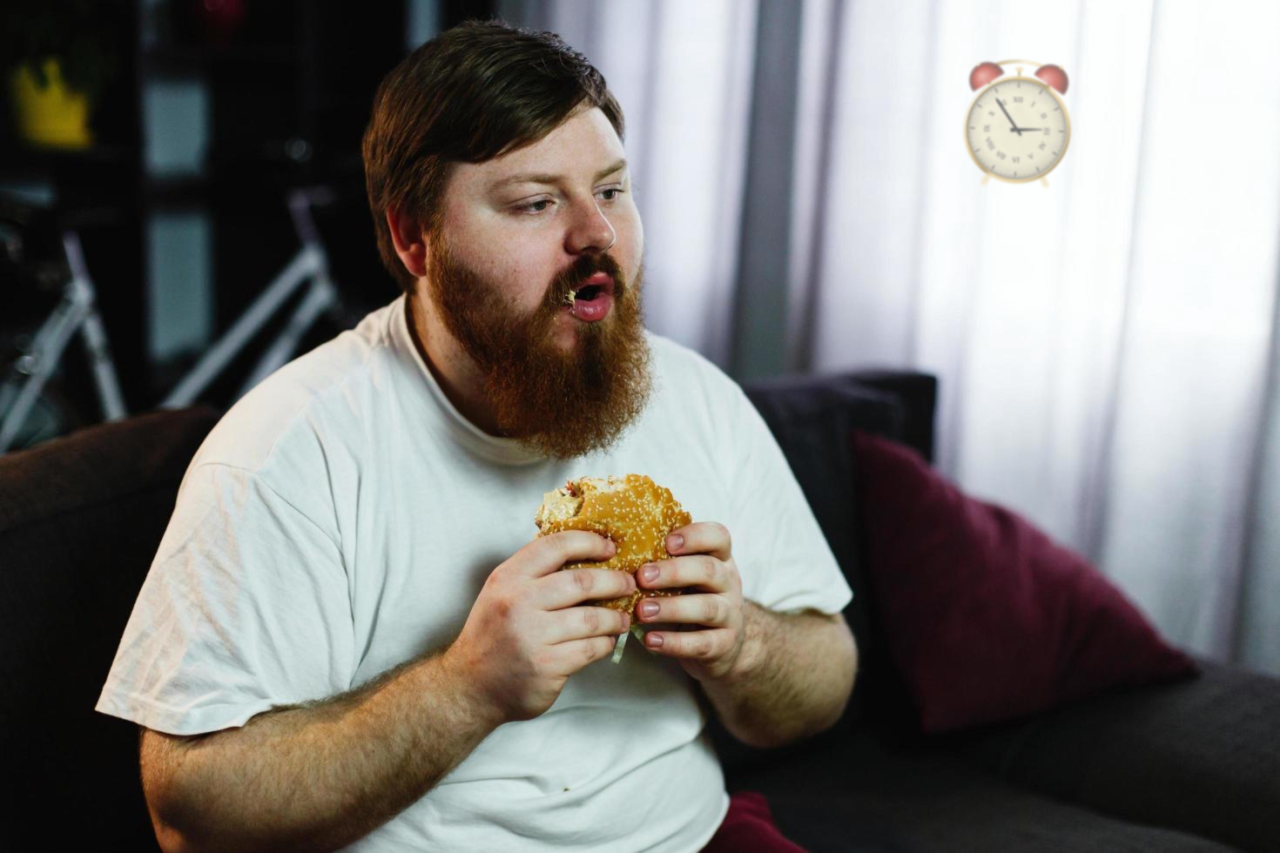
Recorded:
h=2 m=54
